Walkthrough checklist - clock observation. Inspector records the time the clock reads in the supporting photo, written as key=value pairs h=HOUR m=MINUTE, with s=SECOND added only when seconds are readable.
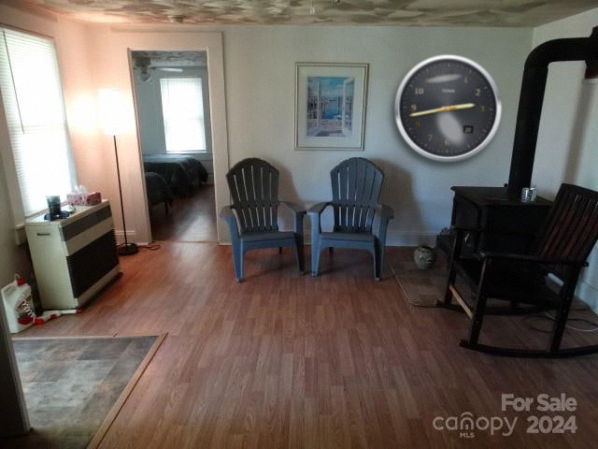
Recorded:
h=2 m=43
